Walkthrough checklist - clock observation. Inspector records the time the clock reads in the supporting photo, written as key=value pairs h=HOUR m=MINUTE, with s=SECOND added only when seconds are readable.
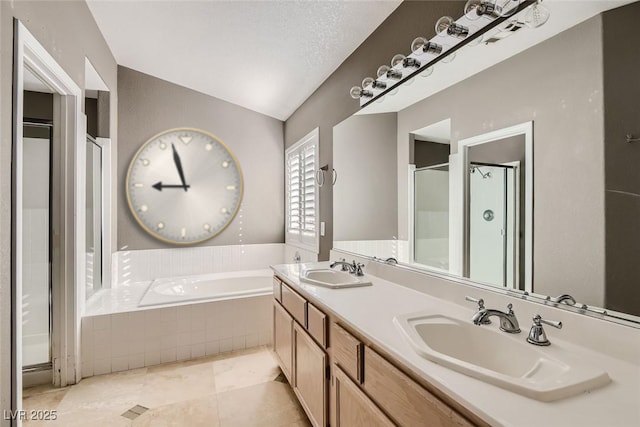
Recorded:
h=8 m=57
